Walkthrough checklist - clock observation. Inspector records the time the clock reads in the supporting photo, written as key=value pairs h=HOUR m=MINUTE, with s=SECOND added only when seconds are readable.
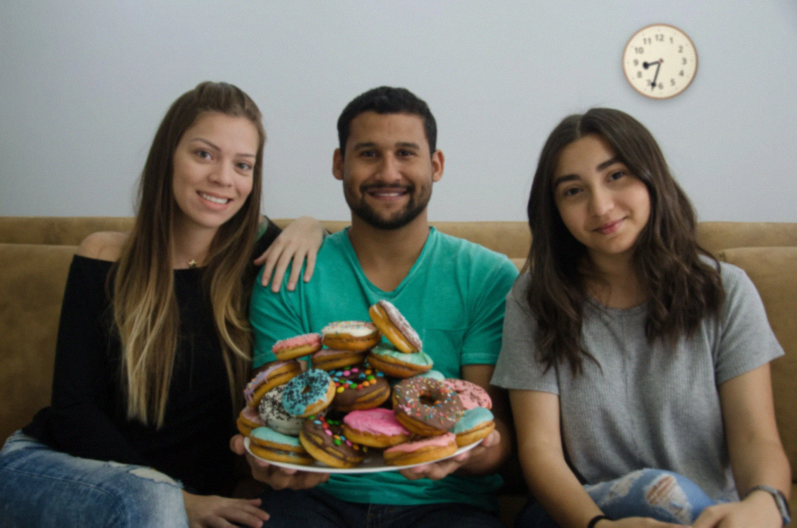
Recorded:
h=8 m=33
